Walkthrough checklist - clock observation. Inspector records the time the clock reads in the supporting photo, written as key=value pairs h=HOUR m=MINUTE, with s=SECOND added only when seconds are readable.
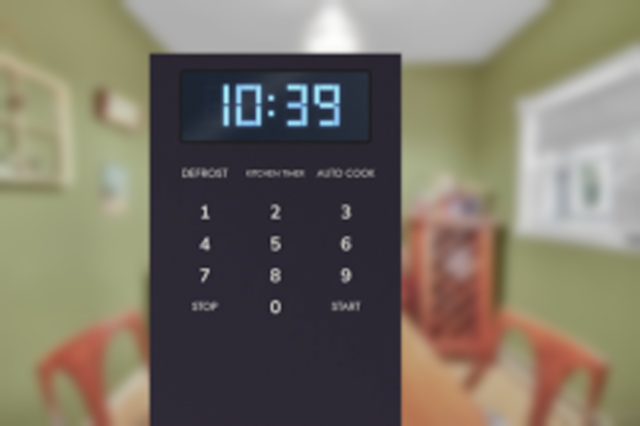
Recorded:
h=10 m=39
